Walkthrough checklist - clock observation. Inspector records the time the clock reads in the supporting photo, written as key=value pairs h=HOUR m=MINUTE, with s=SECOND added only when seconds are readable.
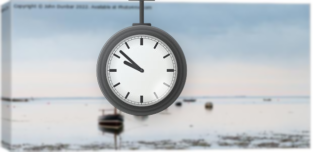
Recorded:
h=9 m=52
